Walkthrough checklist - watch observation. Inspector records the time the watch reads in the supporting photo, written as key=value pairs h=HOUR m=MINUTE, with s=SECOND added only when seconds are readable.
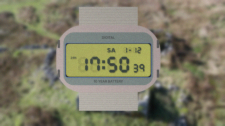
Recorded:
h=17 m=50 s=39
